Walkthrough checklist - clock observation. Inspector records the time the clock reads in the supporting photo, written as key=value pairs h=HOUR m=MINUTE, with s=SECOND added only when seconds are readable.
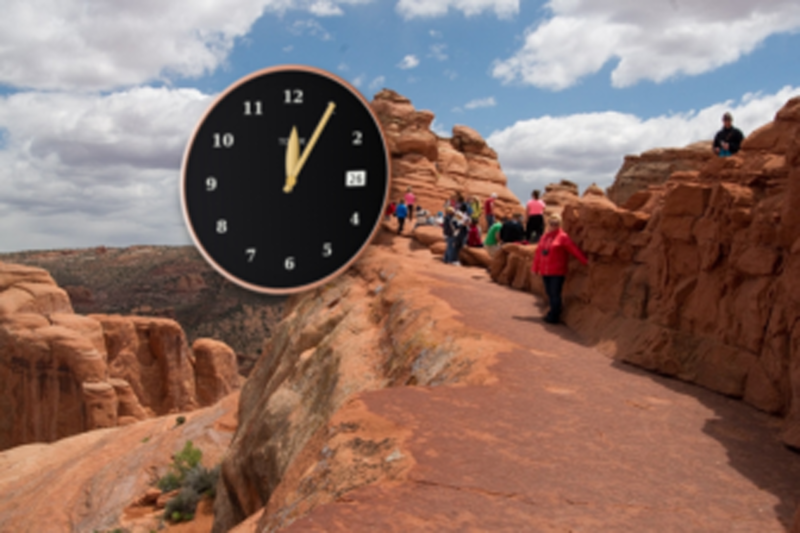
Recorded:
h=12 m=5
